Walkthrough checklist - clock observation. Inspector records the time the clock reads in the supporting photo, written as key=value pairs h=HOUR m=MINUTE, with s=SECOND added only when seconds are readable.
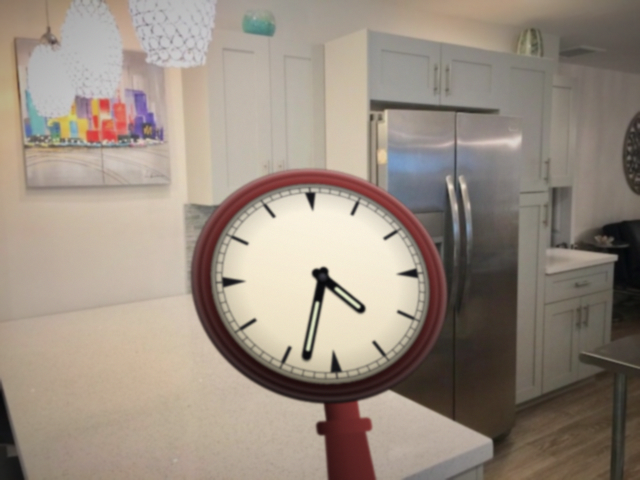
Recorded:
h=4 m=33
